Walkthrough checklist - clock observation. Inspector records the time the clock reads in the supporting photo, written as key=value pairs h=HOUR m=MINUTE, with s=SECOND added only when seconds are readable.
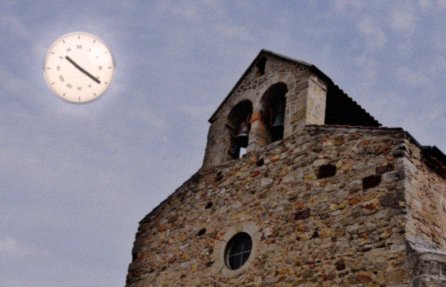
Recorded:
h=10 m=21
